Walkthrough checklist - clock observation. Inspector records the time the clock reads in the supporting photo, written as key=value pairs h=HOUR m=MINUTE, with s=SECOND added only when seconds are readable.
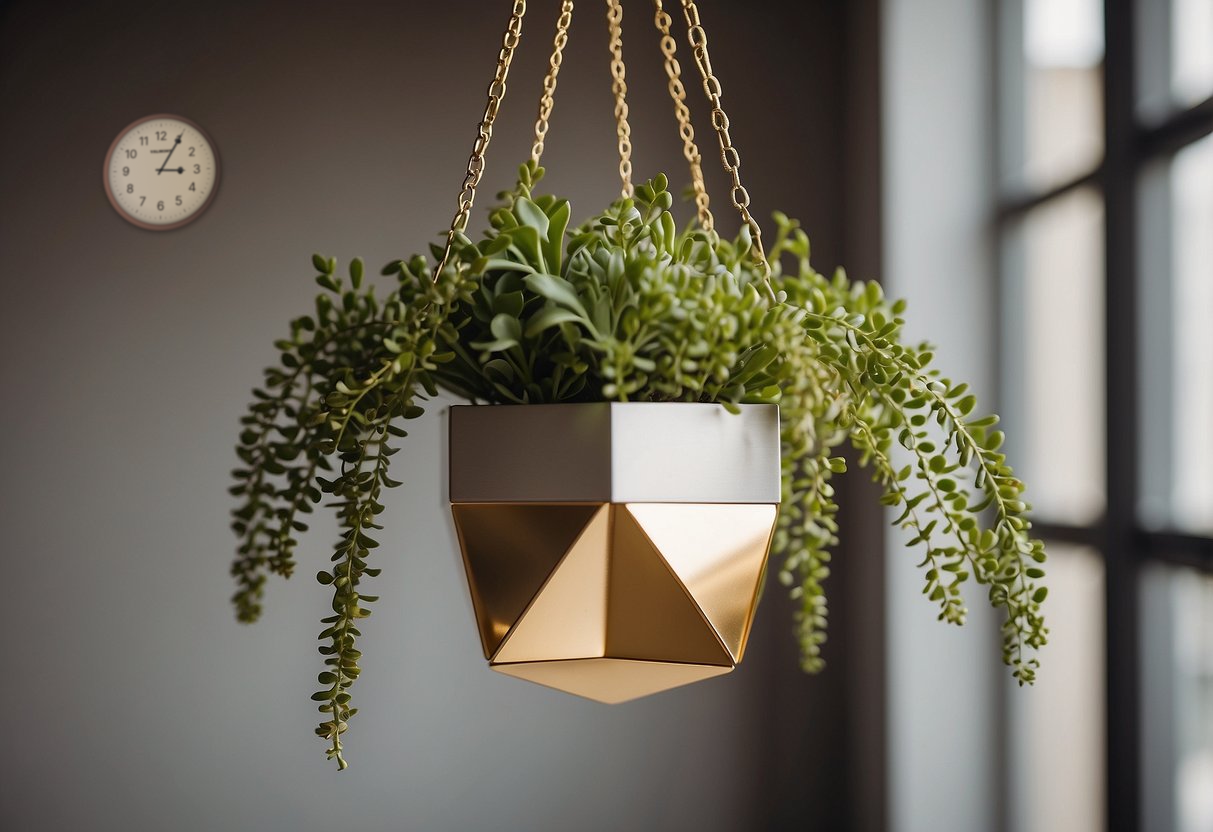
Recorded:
h=3 m=5
